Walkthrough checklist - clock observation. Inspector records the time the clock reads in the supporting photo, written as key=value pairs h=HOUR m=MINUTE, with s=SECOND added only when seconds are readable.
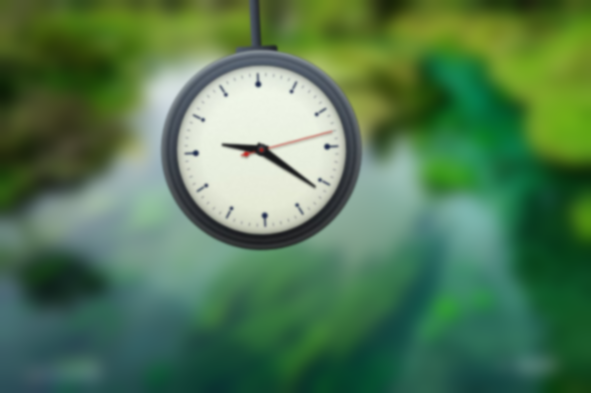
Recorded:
h=9 m=21 s=13
